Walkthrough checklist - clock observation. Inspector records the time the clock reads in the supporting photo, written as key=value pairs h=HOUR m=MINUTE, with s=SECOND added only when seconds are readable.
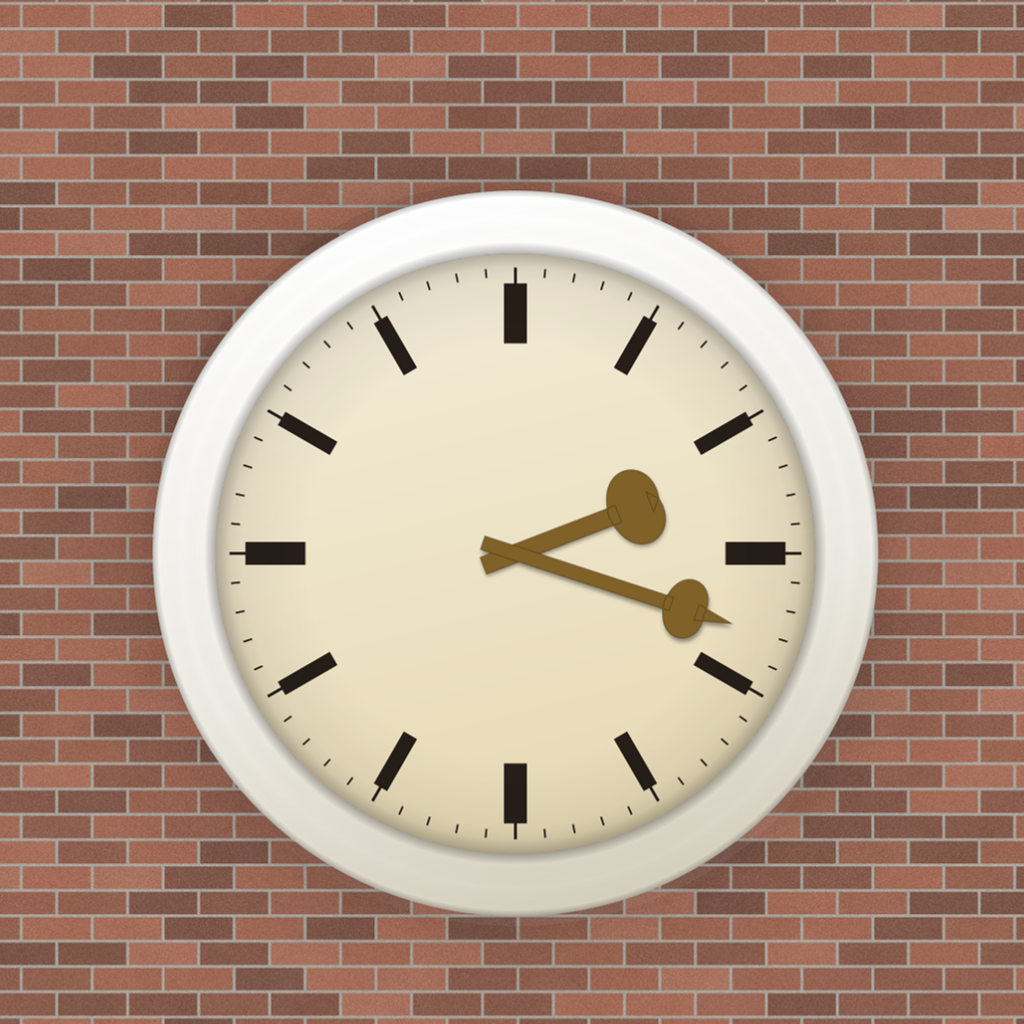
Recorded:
h=2 m=18
